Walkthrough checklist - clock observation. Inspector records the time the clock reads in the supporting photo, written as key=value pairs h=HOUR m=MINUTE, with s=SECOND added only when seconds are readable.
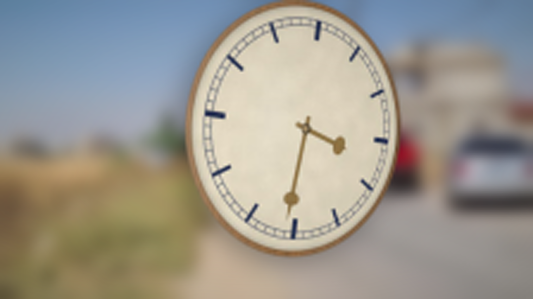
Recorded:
h=3 m=31
